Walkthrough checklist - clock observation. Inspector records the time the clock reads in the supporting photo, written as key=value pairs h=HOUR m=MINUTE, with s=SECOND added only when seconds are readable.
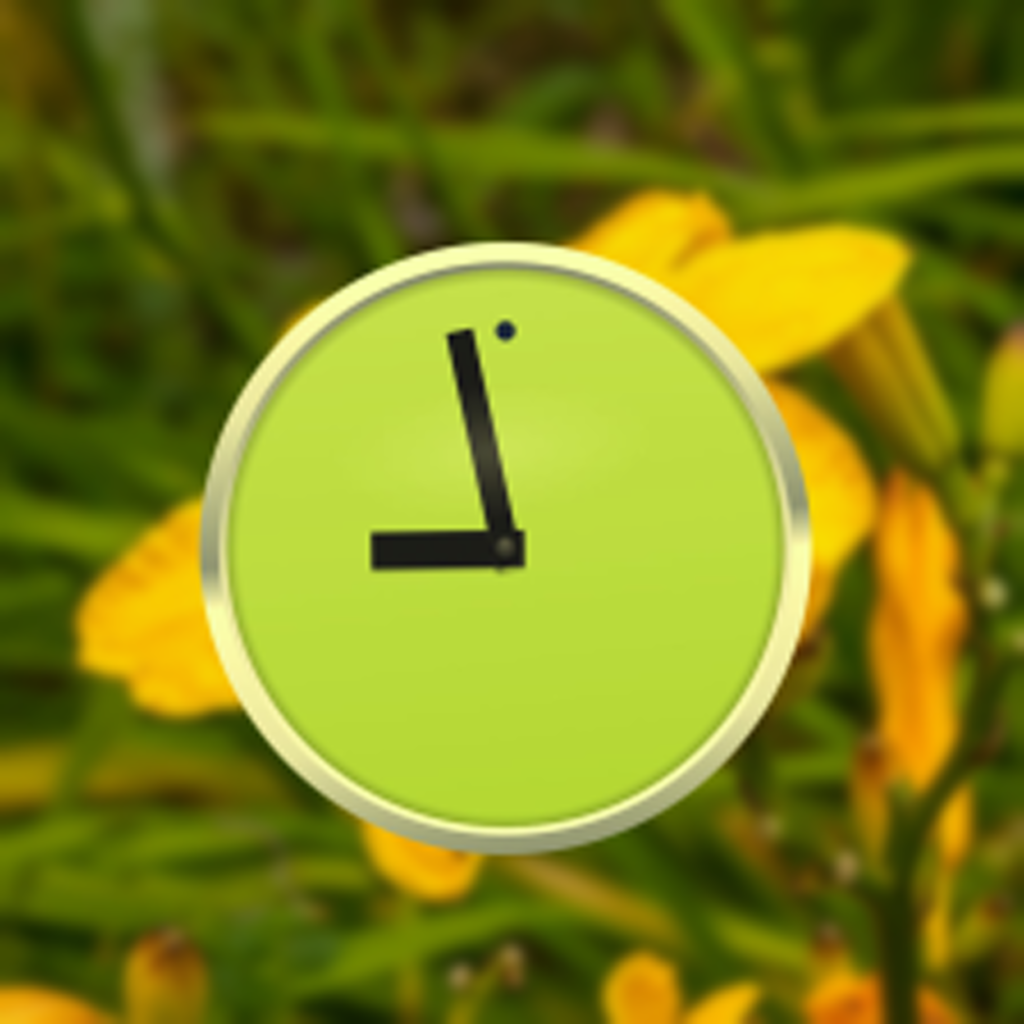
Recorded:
h=8 m=58
